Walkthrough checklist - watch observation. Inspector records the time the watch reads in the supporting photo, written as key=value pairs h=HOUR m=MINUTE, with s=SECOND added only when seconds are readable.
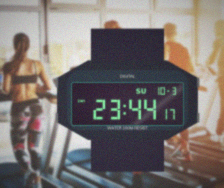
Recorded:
h=23 m=44 s=17
